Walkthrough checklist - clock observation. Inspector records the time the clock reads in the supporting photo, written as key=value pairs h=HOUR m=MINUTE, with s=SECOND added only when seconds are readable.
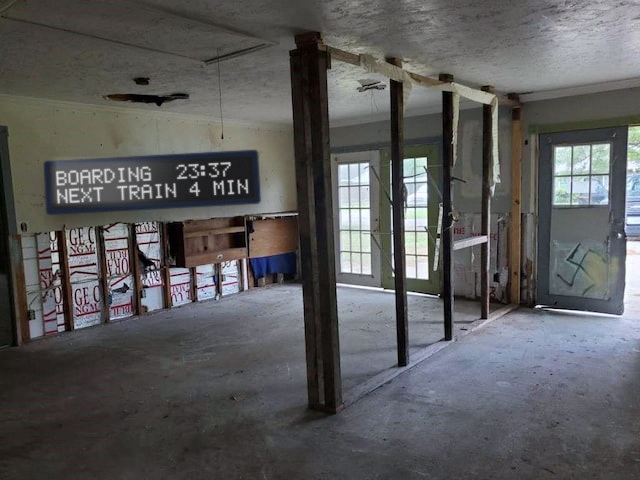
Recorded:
h=23 m=37
